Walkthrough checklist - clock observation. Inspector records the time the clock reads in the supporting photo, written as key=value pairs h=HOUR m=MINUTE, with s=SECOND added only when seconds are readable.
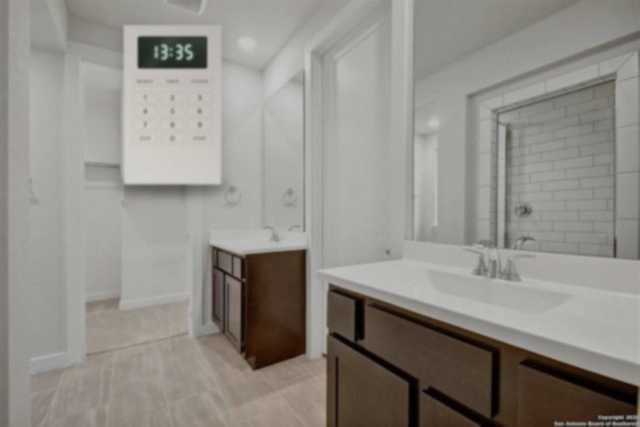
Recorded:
h=13 m=35
